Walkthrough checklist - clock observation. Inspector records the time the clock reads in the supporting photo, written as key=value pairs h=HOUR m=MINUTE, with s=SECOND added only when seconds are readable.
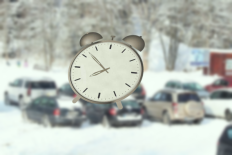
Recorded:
h=7 m=52
